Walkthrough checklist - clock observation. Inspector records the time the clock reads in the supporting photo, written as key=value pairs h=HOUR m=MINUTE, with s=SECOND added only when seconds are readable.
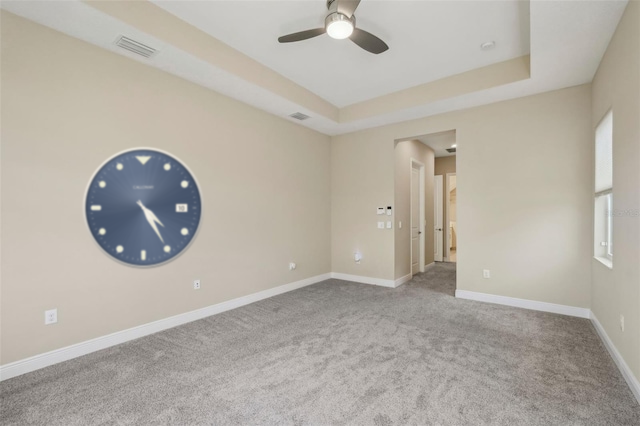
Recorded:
h=4 m=25
